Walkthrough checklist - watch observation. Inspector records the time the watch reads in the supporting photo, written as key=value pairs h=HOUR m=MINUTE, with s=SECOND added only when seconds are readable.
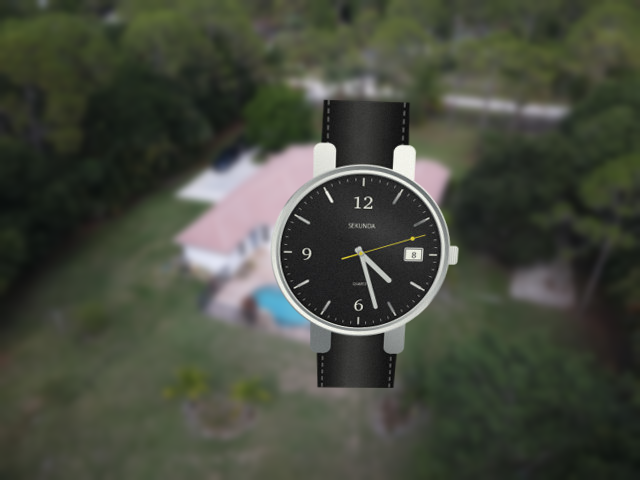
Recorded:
h=4 m=27 s=12
